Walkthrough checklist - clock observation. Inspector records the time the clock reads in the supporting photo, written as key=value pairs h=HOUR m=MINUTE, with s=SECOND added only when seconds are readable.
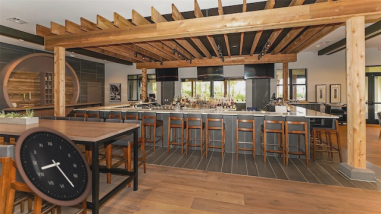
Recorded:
h=8 m=25
